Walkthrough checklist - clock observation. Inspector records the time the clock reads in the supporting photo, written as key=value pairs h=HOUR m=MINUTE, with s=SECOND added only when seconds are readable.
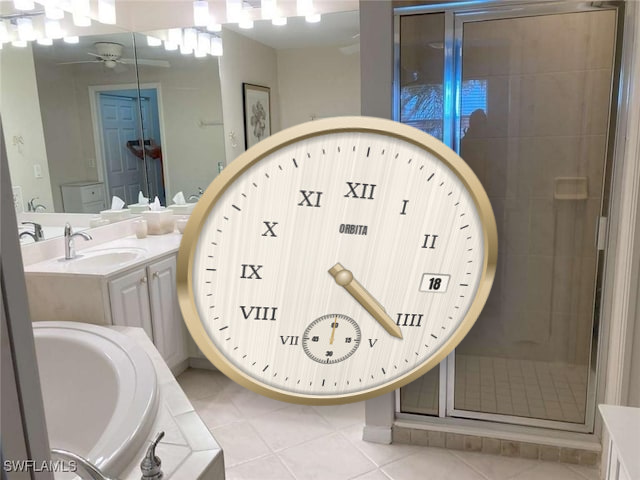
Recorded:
h=4 m=22
